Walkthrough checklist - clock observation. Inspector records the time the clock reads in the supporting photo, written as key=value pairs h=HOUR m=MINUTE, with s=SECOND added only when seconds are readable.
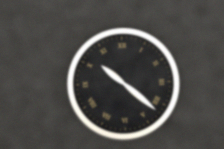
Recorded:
h=10 m=22
